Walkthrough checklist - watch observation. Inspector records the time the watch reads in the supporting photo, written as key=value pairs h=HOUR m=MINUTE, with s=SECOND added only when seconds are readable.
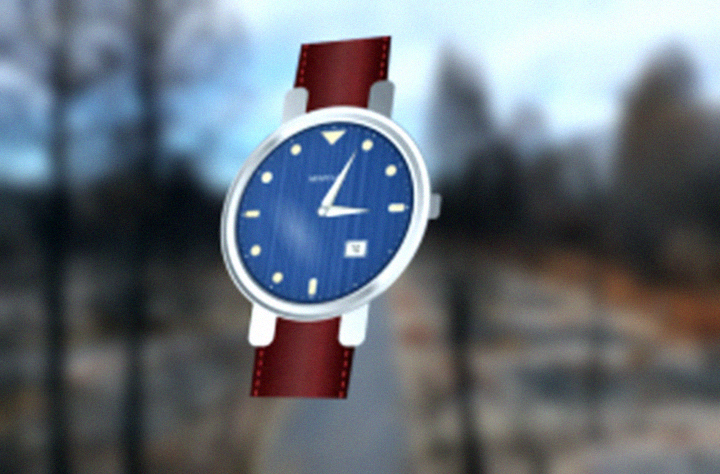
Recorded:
h=3 m=4
